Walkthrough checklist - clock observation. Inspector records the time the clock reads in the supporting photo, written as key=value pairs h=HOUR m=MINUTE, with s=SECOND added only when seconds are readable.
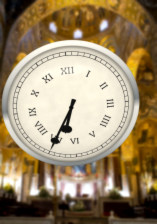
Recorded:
h=6 m=35
